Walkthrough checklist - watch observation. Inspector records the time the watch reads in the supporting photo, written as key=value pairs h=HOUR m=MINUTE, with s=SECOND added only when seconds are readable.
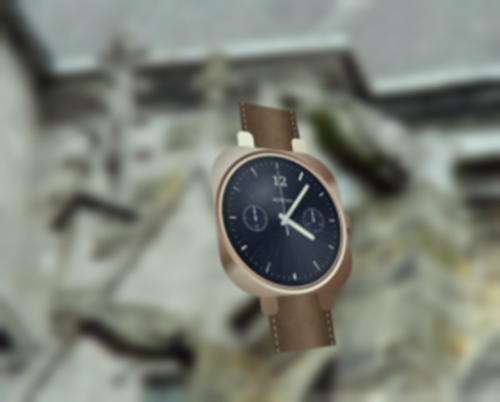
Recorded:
h=4 m=7
